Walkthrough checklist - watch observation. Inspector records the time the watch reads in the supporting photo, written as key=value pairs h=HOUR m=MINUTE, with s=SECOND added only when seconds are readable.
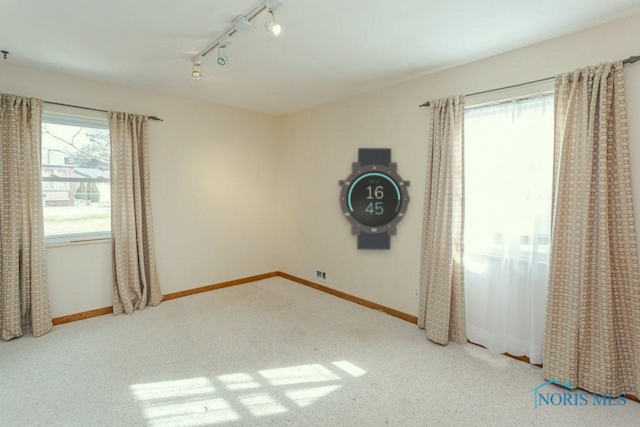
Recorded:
h=16 m=45
